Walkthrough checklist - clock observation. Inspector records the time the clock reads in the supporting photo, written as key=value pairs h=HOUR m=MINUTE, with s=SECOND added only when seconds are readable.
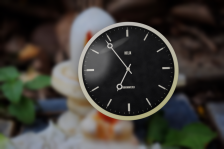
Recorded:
h=6 m=54
